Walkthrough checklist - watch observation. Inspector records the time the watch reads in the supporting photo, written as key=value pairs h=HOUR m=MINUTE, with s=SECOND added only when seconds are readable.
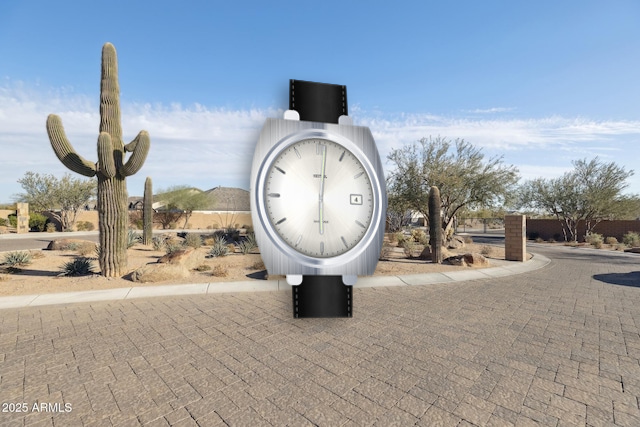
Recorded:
h=6 m=1
